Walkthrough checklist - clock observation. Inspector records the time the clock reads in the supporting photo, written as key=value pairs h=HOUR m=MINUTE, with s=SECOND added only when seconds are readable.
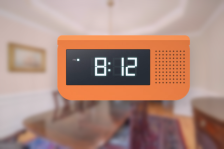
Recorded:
h=8 m=12
